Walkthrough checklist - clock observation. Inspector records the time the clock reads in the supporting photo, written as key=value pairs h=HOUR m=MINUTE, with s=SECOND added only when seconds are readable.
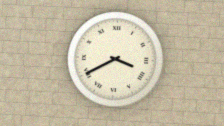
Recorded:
h=3 m=40
